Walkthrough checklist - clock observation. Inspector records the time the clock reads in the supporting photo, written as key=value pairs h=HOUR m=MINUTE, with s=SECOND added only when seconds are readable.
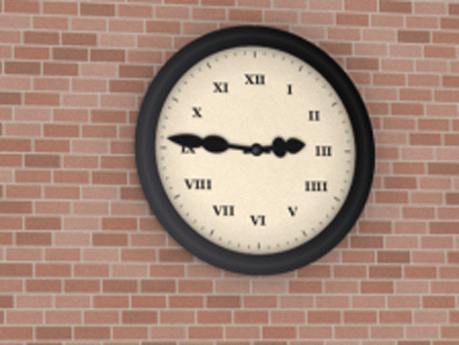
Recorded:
h=2 m=46
